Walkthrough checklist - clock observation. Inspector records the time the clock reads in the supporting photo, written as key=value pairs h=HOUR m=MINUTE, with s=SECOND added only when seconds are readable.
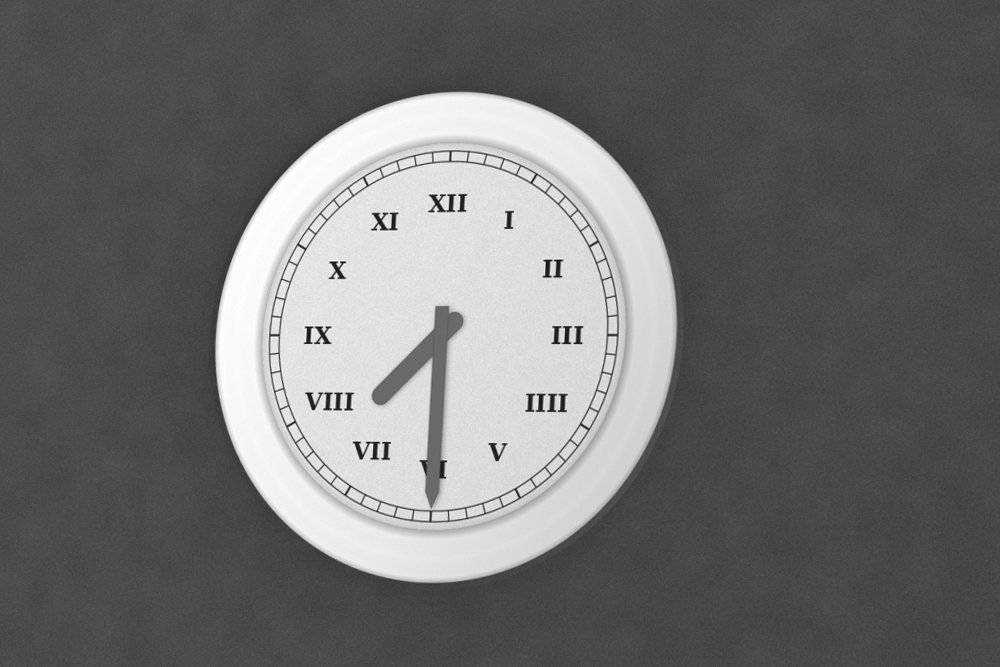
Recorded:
h=7 m=30
